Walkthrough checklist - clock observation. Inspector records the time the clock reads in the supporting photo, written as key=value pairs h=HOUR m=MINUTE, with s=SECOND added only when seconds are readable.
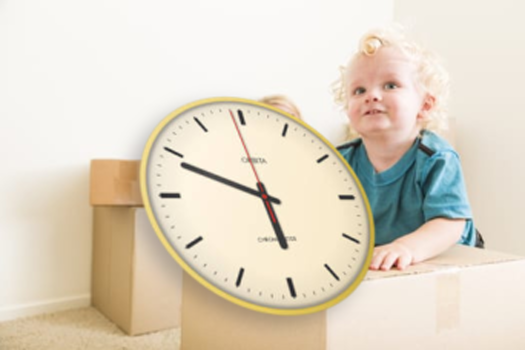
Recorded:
h=5 m=48 s=59
